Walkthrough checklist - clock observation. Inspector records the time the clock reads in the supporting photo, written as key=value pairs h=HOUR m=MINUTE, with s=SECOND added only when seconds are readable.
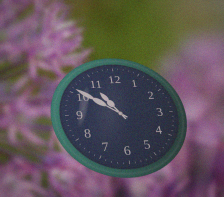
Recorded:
h=10 m=51
